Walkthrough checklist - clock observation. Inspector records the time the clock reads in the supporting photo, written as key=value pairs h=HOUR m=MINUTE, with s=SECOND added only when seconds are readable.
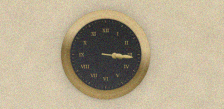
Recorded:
h=3 m=16
